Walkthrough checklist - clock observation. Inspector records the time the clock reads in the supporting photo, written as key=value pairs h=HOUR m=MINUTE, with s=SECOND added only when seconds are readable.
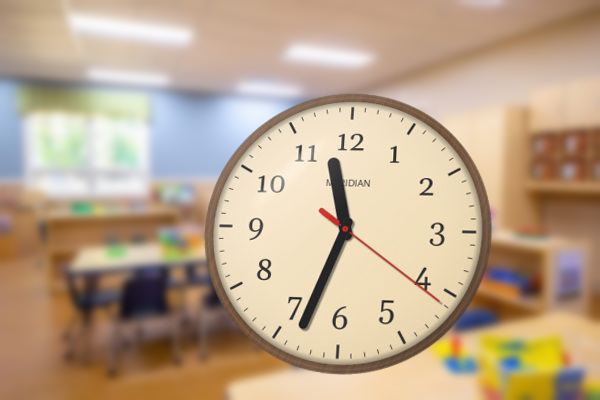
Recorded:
h=11 m=33 s=21
